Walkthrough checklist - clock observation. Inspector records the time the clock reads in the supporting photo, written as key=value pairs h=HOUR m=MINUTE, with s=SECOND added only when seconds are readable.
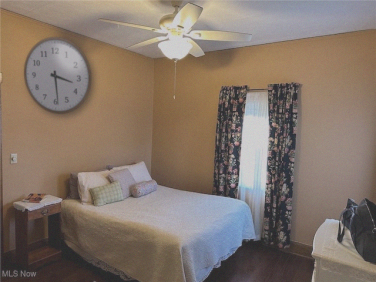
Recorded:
h=3 m=29
